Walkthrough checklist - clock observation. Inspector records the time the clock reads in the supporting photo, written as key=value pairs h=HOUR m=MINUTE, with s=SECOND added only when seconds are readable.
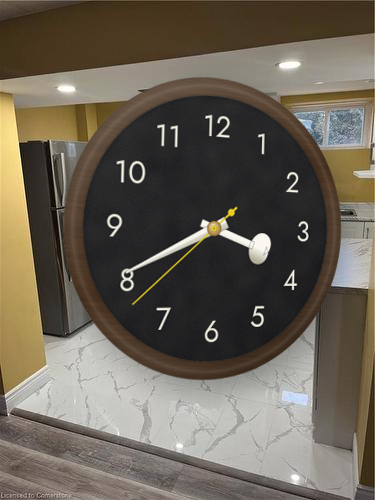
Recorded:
h=3 m=40 s=38
